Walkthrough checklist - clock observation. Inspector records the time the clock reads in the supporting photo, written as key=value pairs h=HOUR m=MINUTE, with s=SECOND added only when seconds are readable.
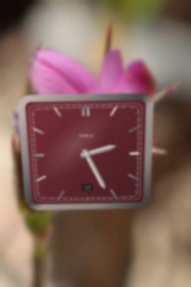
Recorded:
h=2 m=26
